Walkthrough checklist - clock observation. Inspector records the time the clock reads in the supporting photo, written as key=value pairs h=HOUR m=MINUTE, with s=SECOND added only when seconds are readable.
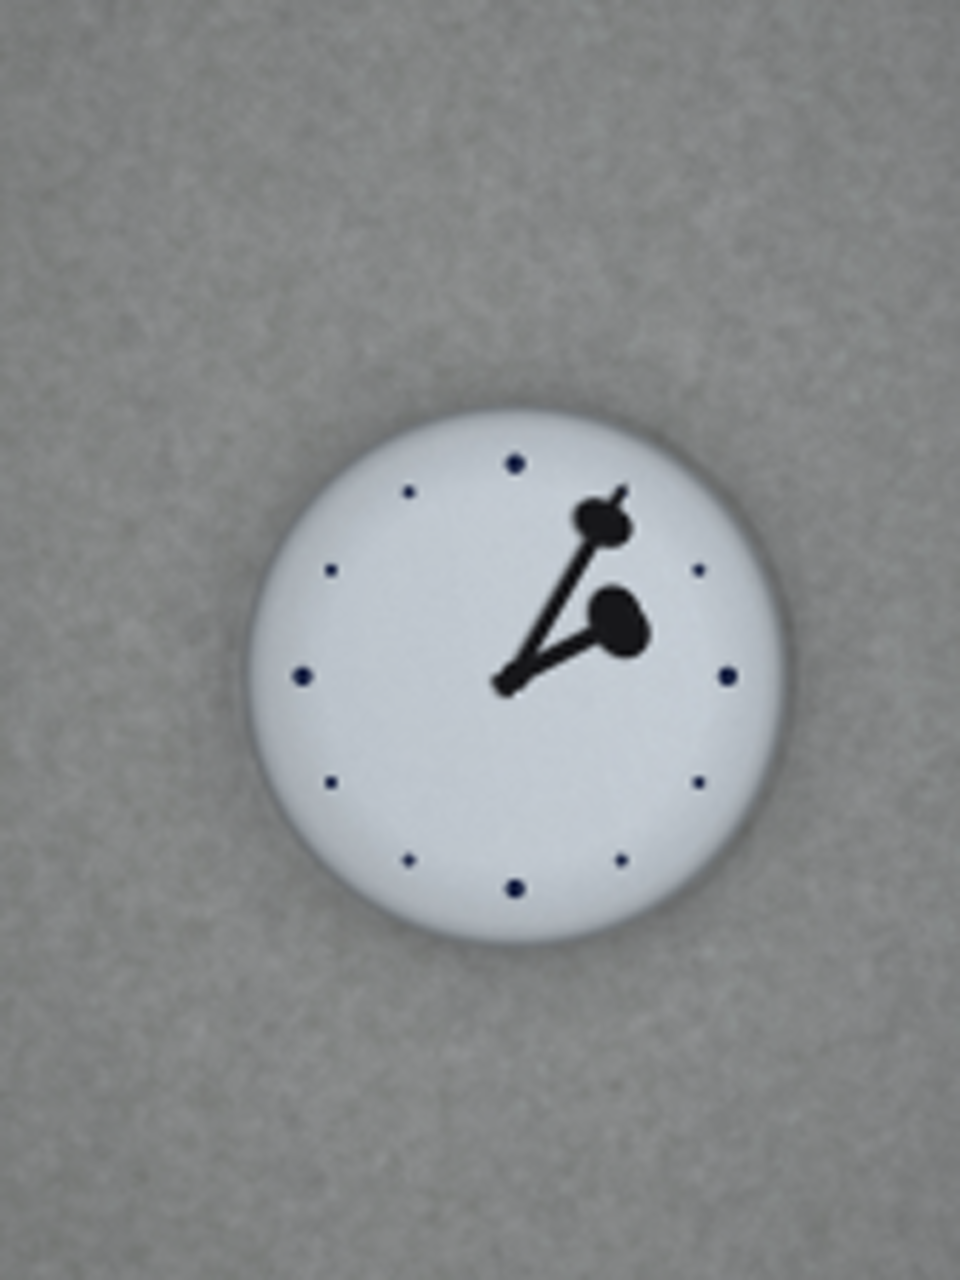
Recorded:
h=2 m=5
